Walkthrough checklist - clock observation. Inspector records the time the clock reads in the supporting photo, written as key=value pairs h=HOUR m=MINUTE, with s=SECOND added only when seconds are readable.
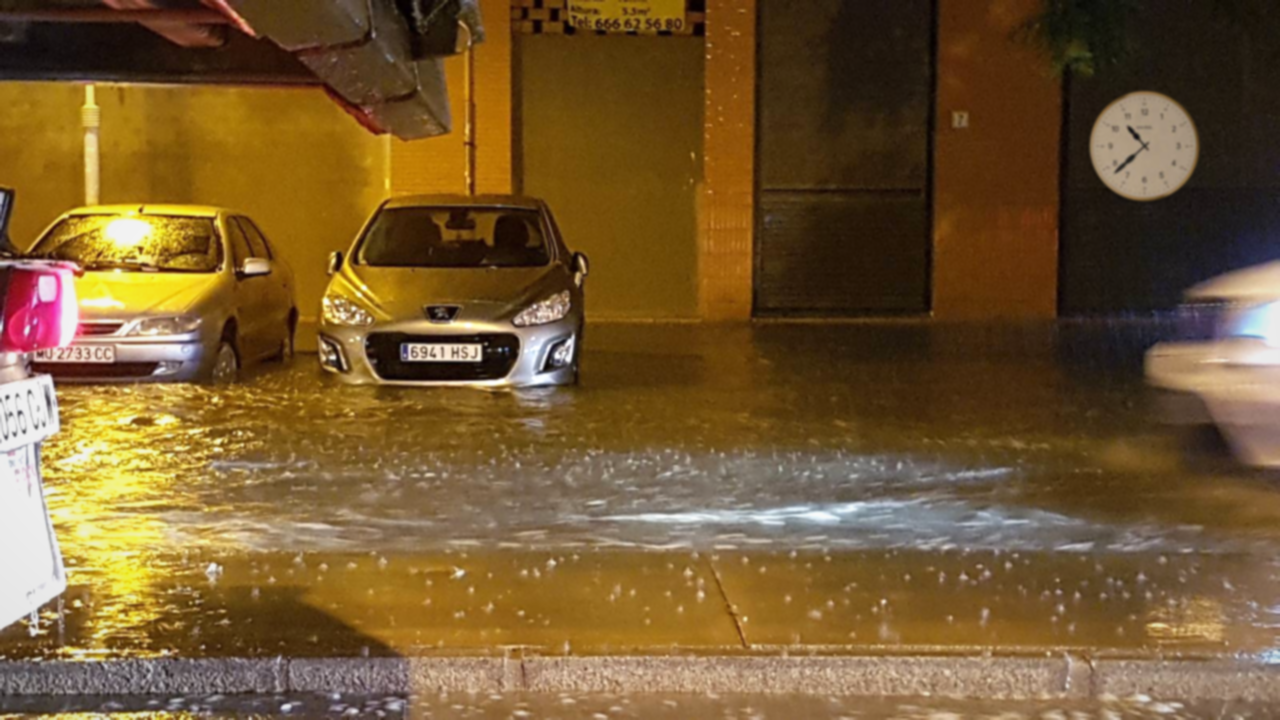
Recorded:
h=10 m=38
